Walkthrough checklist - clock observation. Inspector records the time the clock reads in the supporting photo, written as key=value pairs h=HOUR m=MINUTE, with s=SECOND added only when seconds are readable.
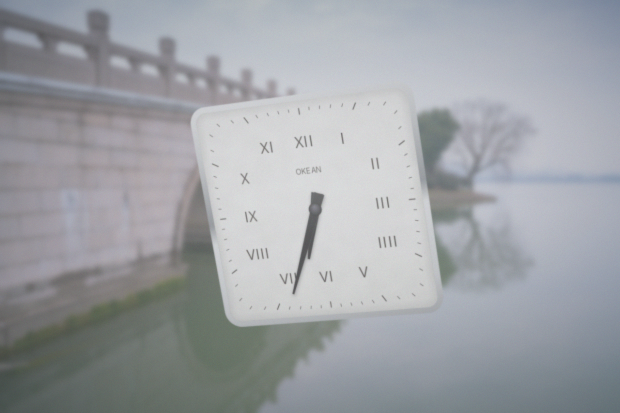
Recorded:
h=6 m=34
